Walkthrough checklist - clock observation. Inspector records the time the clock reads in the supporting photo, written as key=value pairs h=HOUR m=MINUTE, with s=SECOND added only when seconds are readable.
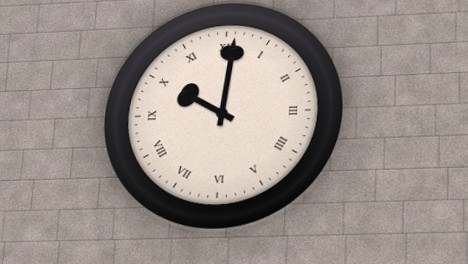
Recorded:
h=10 m=1
